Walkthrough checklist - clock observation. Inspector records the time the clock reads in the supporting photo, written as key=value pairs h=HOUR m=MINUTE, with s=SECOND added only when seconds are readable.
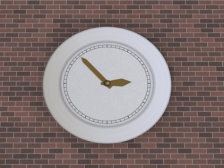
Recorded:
h=2 m=53
